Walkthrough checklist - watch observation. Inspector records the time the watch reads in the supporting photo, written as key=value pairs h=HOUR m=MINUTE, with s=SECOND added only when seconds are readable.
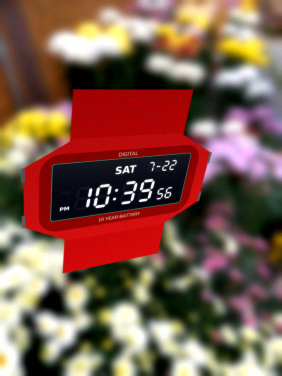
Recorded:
h=10 m=39 s=56
